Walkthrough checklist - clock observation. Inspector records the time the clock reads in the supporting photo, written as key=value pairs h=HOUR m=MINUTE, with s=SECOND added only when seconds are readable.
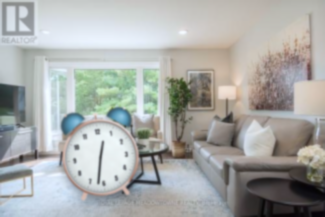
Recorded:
h=12 m=32
